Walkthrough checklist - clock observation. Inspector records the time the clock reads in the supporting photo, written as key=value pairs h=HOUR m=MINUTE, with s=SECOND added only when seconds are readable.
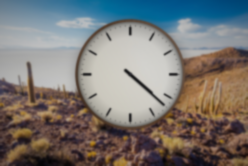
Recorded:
h=4 m=22
